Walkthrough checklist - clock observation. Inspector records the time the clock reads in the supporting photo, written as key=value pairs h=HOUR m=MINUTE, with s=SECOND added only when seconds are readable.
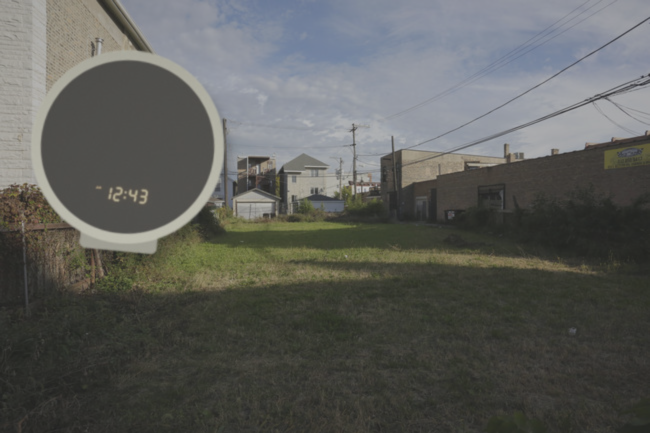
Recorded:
h=12 m=43
